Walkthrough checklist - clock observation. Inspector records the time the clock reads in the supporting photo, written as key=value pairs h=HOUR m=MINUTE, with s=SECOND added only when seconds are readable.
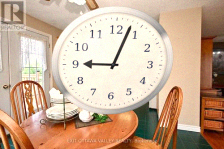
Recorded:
h=9 m=3
